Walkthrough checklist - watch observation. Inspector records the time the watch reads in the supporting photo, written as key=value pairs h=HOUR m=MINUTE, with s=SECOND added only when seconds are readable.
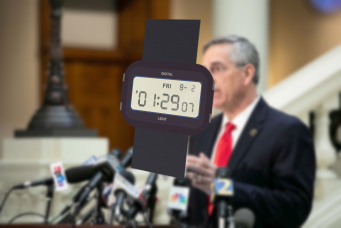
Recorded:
h=1 m=29 s=7
